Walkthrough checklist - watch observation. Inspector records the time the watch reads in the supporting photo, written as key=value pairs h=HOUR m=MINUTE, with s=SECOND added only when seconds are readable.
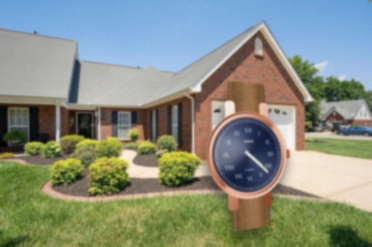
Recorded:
h=4 m=22
